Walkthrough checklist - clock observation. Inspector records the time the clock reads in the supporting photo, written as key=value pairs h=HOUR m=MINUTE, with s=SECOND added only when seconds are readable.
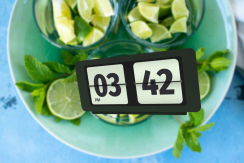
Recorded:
h=3 m=42
